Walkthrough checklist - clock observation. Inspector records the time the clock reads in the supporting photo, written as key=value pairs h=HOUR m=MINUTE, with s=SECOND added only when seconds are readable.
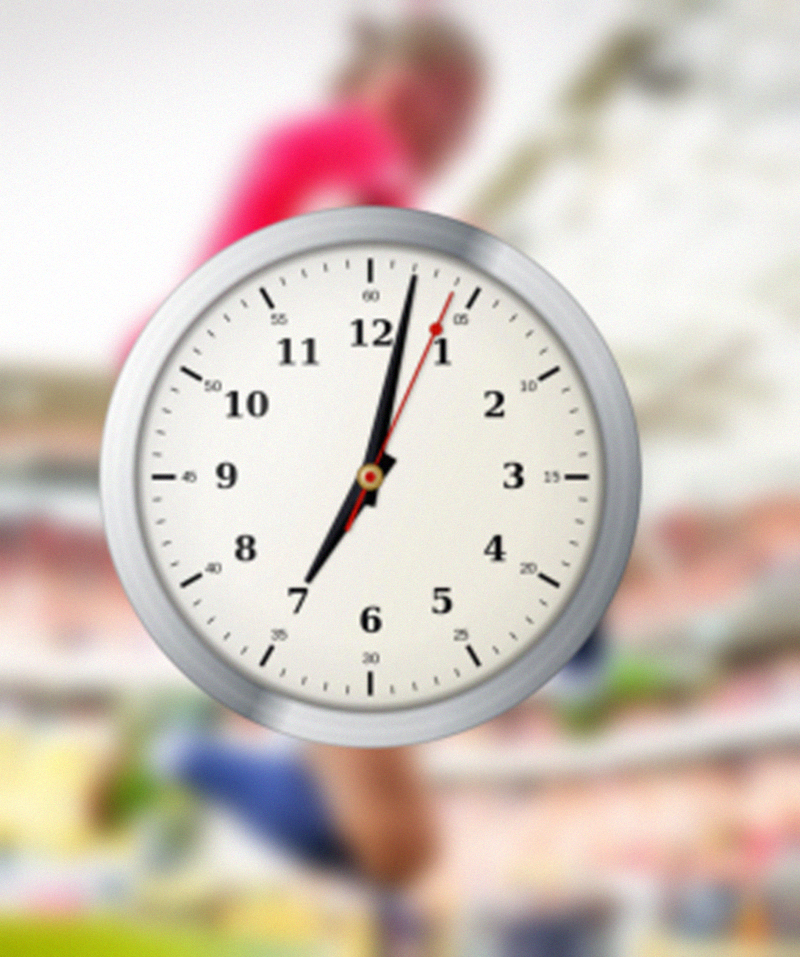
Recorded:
h=7 m=2 s=4
